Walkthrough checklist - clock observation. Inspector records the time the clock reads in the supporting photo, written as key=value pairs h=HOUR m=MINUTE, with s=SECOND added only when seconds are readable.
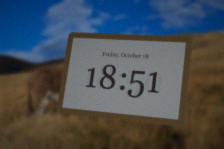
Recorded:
h=18 m=51
